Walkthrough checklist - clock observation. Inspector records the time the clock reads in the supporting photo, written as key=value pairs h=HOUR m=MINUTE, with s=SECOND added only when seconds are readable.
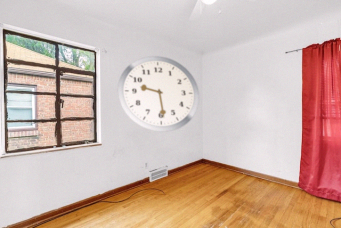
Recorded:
h=9 m=29
